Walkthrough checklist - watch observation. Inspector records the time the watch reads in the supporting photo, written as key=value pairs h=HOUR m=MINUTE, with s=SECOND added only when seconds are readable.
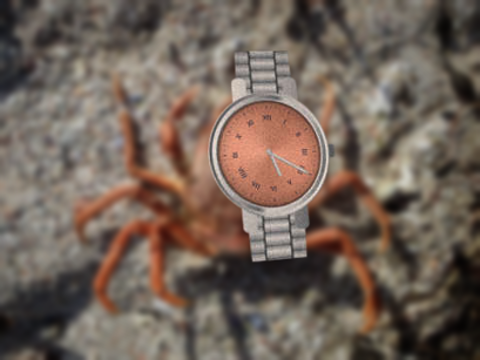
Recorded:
h=5 m=20
